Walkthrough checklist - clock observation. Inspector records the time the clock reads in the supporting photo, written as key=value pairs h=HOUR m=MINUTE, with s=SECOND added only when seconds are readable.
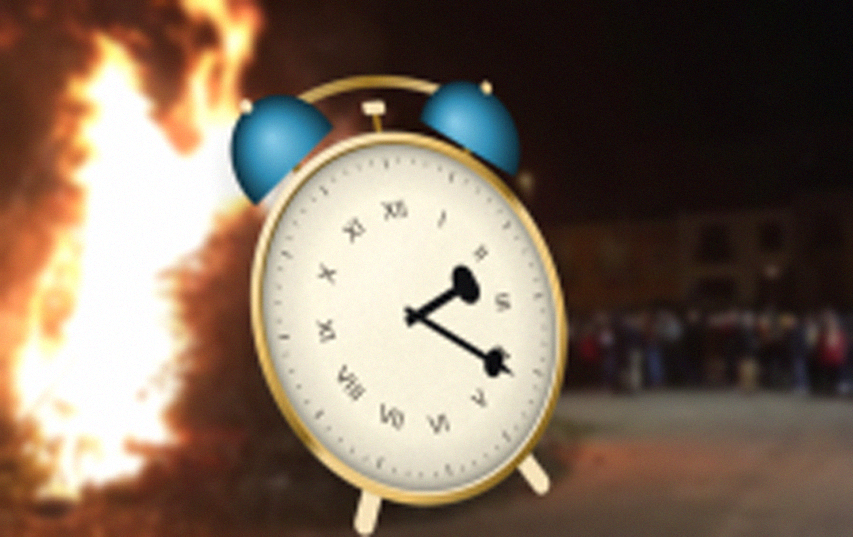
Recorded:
h=2 m=21
